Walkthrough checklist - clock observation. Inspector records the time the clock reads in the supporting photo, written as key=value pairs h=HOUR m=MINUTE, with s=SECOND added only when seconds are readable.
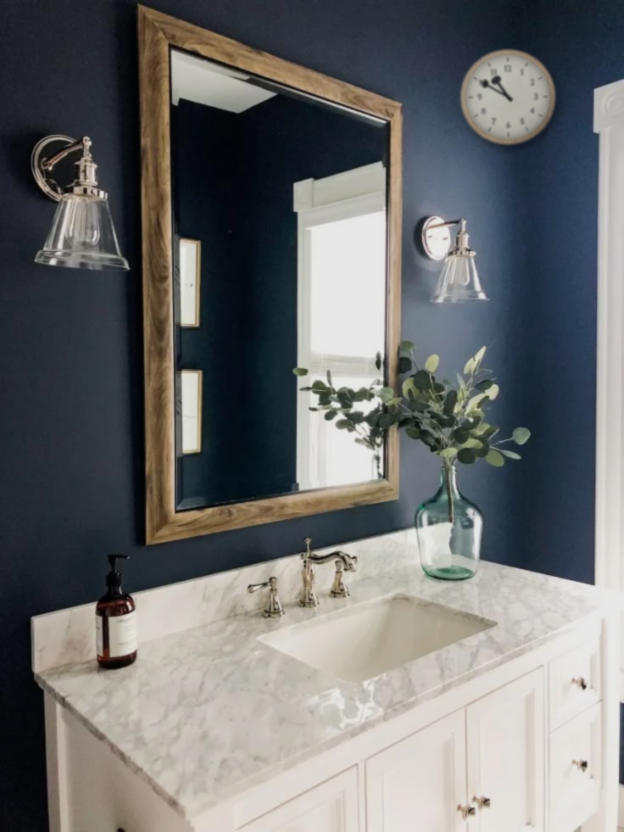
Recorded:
h=10 m=50
